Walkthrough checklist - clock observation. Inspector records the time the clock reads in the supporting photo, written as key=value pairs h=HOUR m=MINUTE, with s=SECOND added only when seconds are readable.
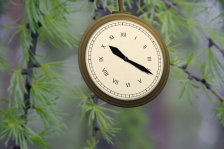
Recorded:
h=10 m=20
